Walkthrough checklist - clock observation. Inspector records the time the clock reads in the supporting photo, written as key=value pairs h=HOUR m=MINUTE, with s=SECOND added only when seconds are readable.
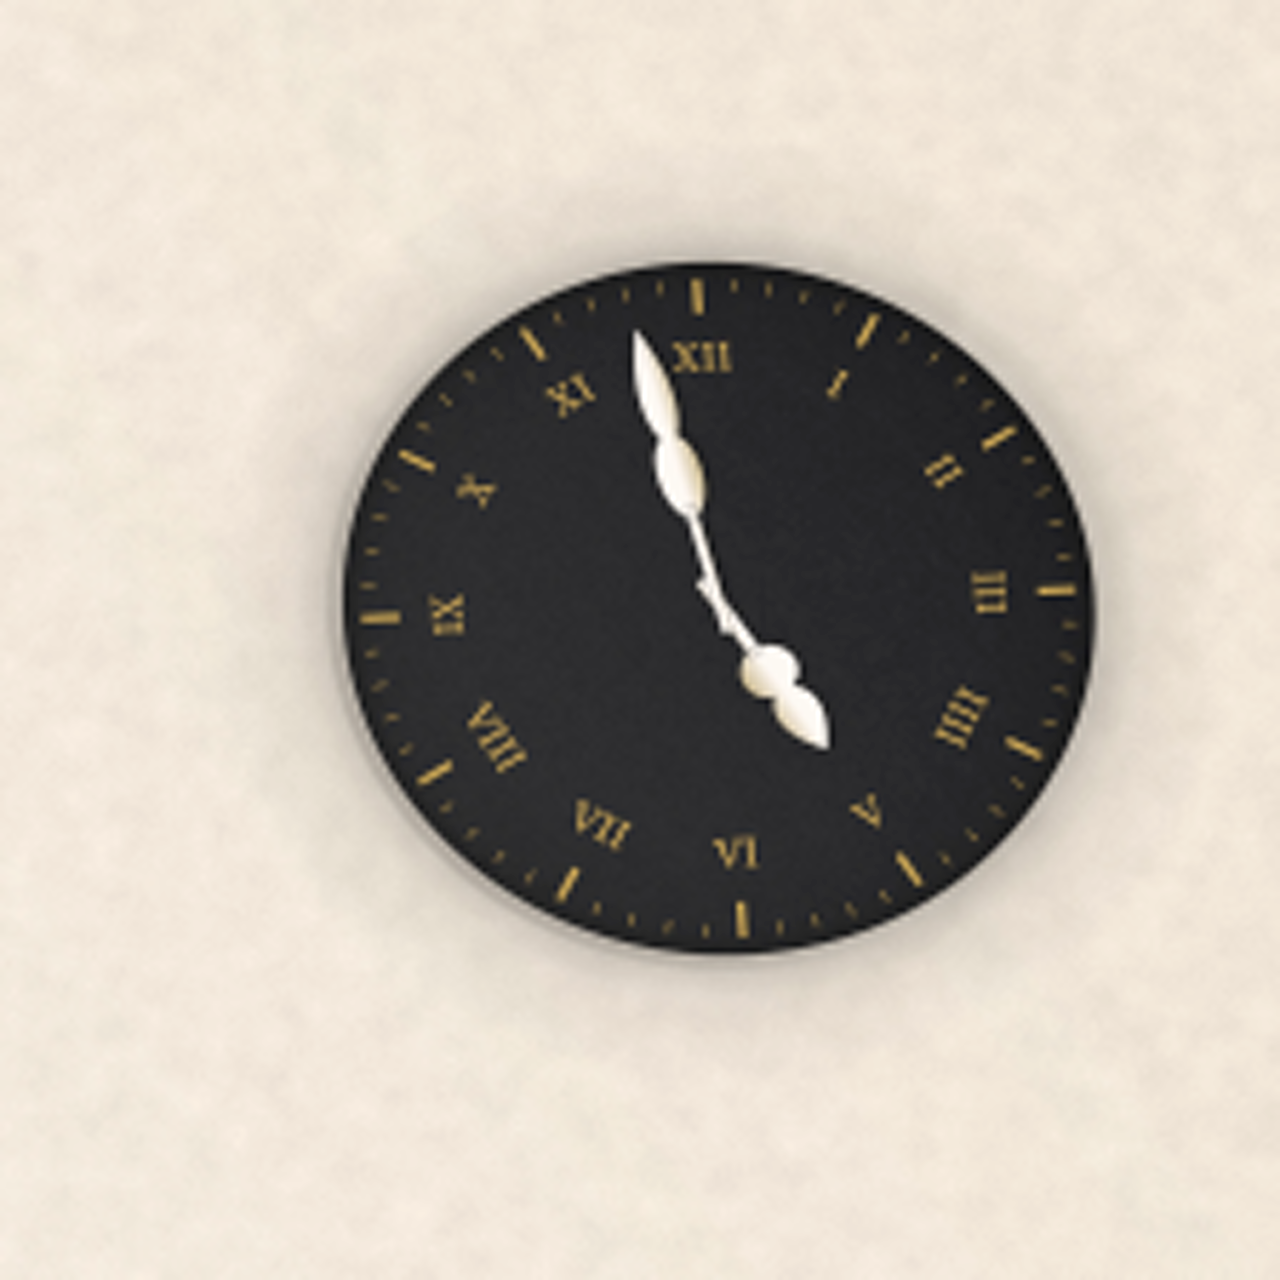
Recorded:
h=4 m=58
